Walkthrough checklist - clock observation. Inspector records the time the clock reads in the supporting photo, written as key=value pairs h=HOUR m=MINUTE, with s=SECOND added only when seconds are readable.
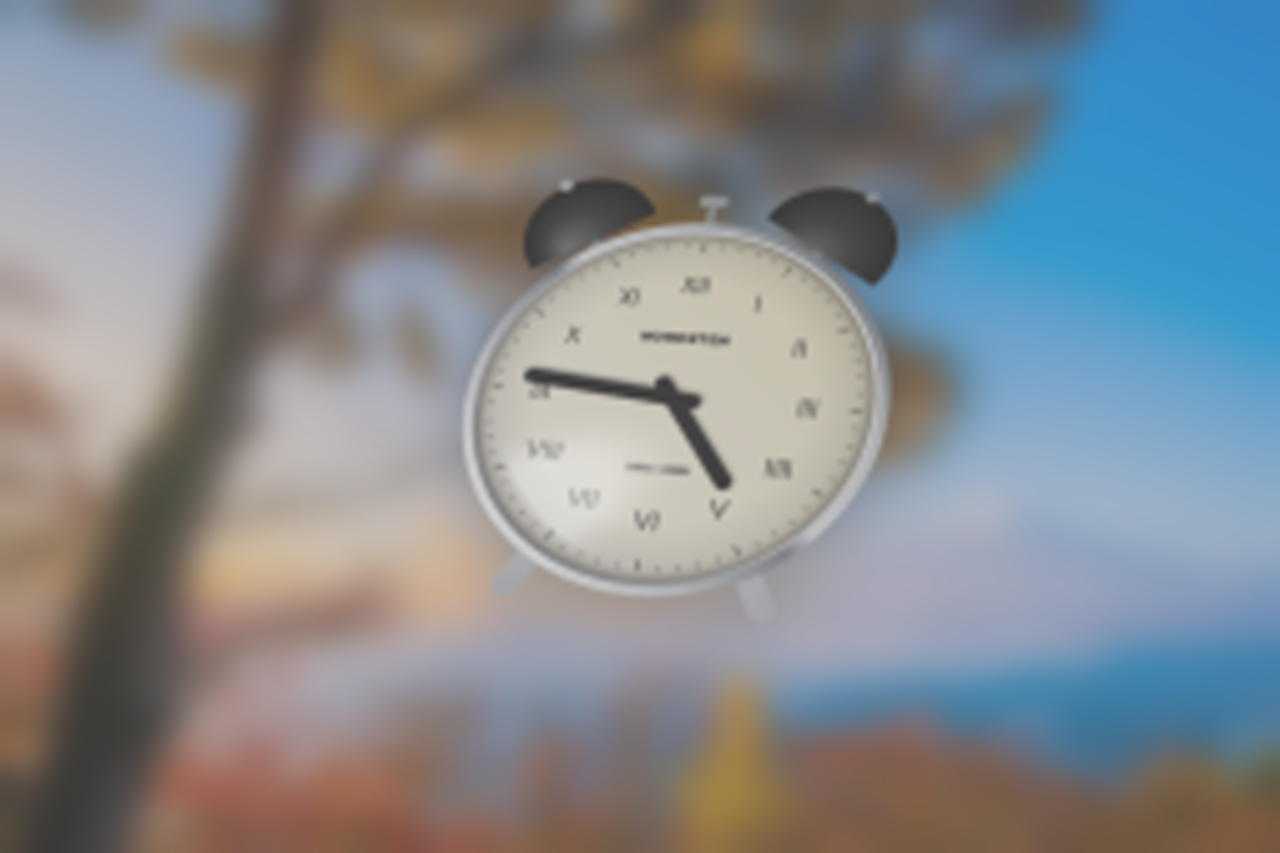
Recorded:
h=4 m=46
